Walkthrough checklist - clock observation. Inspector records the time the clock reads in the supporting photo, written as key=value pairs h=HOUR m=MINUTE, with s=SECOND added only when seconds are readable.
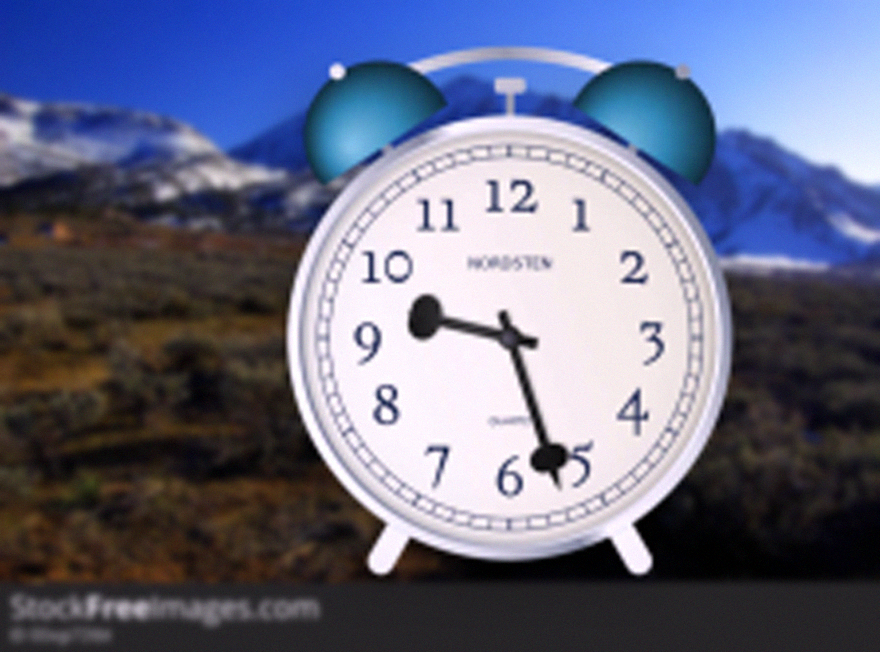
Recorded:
h=9 m=27
